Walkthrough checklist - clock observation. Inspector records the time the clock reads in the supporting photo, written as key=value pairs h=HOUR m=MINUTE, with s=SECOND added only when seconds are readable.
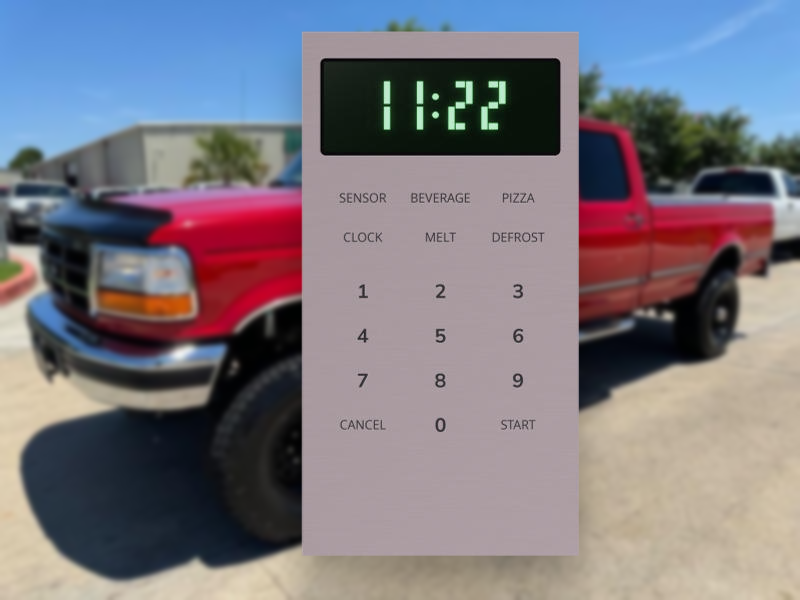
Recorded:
h=11 m=22
